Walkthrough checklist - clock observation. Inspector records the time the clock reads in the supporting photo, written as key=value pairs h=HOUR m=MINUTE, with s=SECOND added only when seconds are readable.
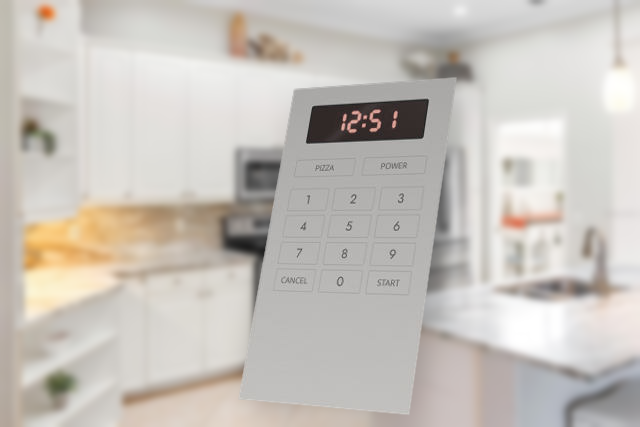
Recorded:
h=12 m=51
